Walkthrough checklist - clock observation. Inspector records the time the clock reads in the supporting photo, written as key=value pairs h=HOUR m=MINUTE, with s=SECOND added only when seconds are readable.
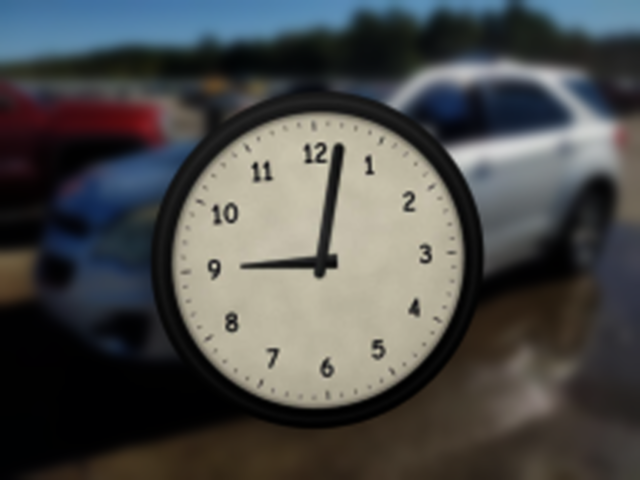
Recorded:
h=9 m=2
